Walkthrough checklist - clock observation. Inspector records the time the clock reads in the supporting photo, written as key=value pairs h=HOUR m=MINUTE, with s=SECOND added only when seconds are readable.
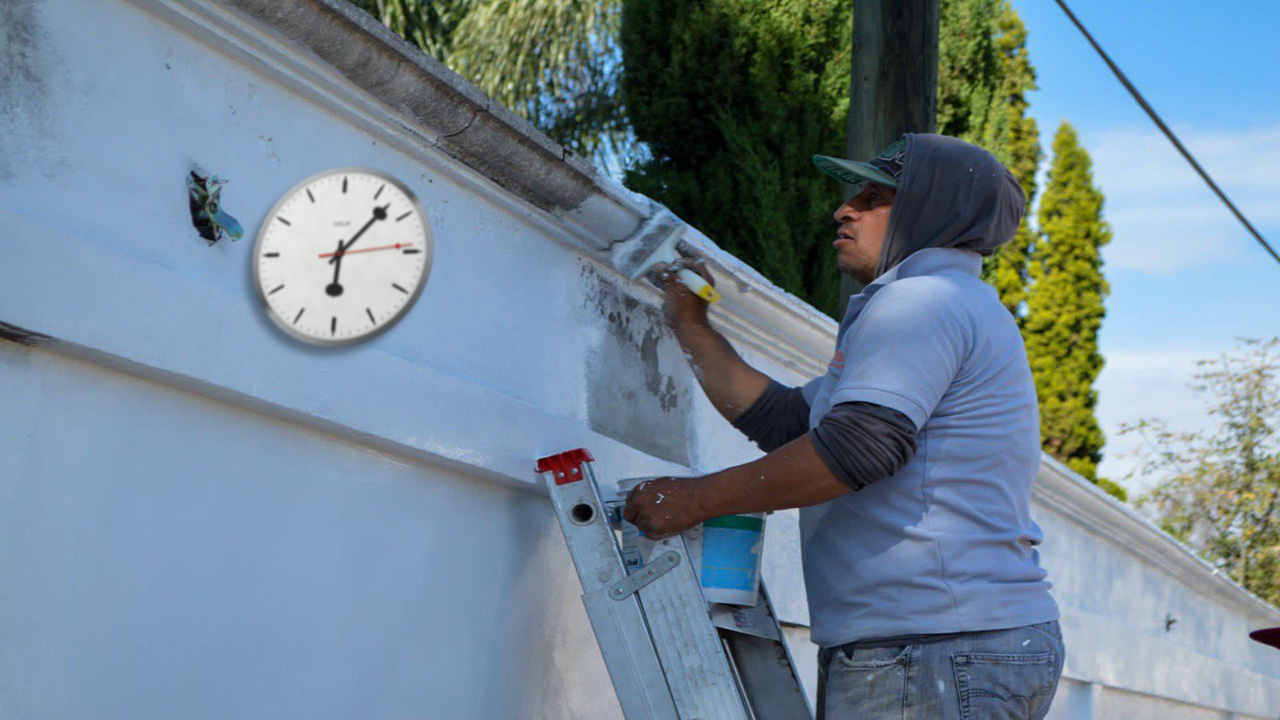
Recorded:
h=6 m=7 s=14
